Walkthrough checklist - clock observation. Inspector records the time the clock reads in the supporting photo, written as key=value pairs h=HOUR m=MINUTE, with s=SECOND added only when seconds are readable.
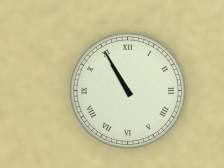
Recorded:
h=10 m=55
